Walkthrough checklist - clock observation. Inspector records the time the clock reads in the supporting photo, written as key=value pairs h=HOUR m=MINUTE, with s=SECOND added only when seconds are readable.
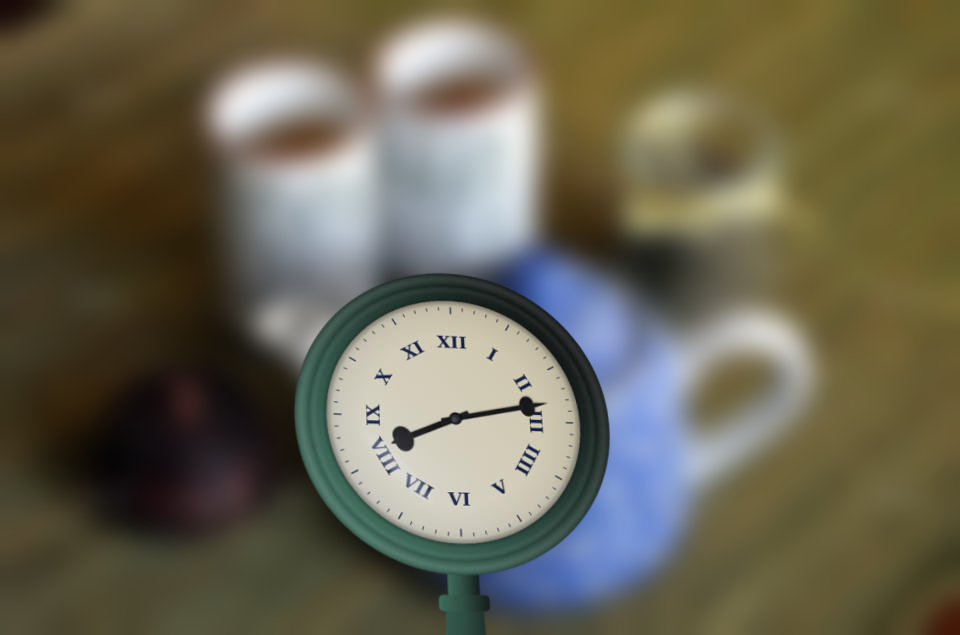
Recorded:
h=8 m=13
